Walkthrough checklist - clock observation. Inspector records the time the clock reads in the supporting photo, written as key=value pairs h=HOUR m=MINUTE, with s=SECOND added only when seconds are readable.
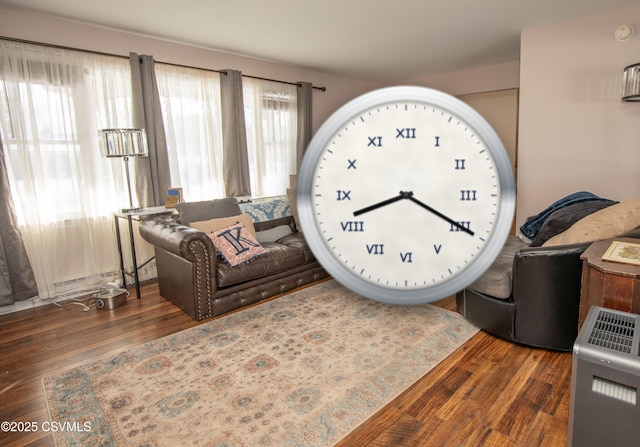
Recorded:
h=8 m=20
